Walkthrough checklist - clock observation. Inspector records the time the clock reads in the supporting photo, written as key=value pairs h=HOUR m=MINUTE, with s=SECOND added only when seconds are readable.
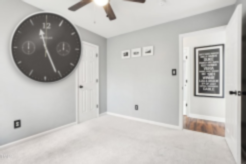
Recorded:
h=11 m=26
